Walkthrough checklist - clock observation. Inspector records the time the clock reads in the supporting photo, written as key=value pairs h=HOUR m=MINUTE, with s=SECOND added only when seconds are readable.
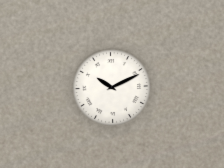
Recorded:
h=10 m=11
